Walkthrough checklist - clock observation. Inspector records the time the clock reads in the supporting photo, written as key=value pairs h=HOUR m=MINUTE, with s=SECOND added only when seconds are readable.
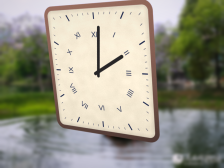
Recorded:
h=2 m=1
